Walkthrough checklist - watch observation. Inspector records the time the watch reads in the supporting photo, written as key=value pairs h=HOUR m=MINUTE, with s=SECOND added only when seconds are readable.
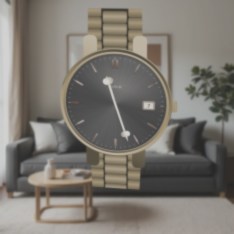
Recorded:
h=11 m=27
